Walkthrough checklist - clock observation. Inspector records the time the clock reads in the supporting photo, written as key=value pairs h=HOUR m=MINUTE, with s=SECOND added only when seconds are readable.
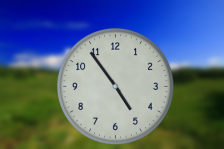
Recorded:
h=4 m=54
